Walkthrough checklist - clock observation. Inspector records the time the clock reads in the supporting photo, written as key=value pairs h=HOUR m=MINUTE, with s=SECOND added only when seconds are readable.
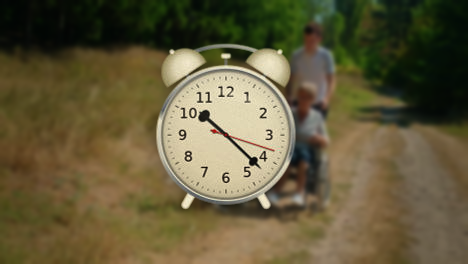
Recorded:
h=10 m=22 s=18
